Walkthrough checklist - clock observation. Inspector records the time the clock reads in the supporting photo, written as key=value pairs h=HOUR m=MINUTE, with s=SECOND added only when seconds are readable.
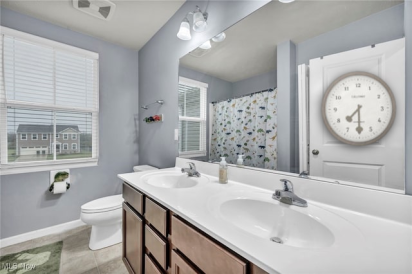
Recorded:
h=7 m=30
